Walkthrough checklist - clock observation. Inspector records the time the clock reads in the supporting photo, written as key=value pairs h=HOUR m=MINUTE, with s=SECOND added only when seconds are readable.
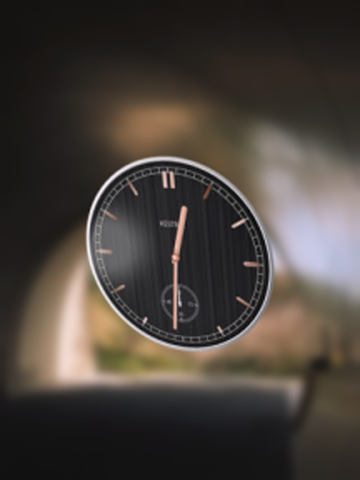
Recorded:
h=12 m=31
